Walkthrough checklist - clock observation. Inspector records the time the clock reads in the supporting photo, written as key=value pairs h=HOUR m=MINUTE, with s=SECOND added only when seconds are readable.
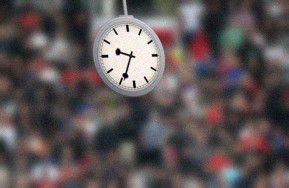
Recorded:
h=9 m=34
